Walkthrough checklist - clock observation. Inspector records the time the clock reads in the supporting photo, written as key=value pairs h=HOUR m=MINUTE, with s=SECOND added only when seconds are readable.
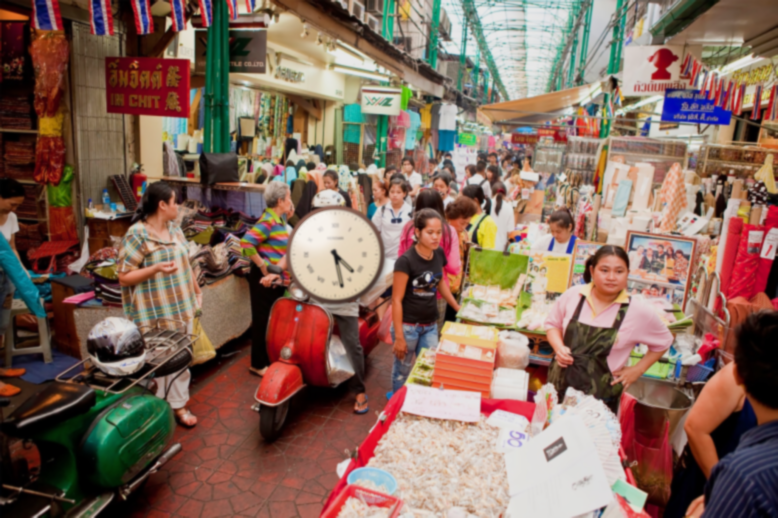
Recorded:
h=4 m=28
